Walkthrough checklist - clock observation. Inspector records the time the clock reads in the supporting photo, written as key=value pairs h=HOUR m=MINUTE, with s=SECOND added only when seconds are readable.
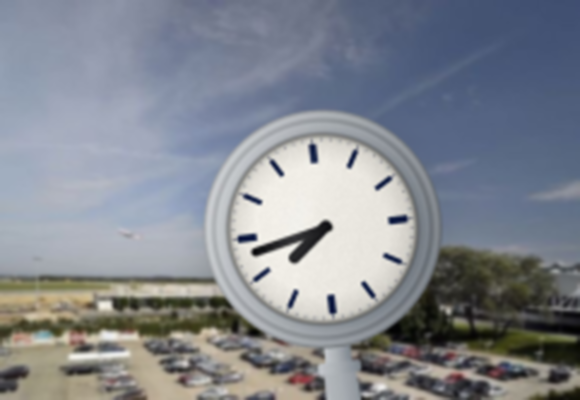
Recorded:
h=7 m=43
